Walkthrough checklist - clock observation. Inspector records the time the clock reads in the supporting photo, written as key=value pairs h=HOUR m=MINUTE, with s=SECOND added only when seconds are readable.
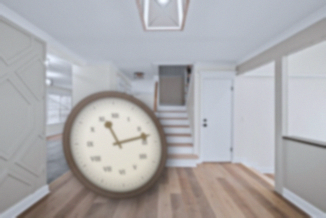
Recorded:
h=11 m=13
